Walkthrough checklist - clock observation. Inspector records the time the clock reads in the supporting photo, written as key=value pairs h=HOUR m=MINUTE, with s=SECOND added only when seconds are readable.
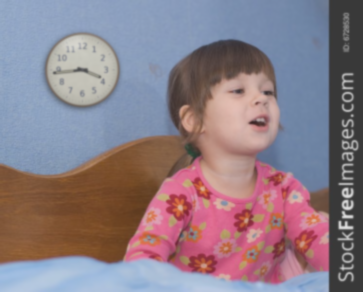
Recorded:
h=3 m=44
